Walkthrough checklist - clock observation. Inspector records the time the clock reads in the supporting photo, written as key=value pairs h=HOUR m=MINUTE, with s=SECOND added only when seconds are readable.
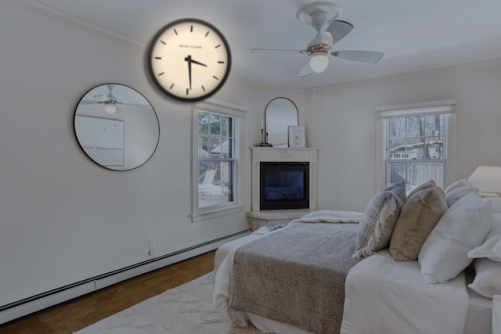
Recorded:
h=3 m=29
